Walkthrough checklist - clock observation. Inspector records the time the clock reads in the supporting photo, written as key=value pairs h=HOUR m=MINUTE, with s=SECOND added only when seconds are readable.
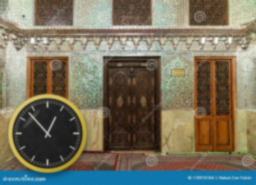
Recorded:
h=12 m=53
